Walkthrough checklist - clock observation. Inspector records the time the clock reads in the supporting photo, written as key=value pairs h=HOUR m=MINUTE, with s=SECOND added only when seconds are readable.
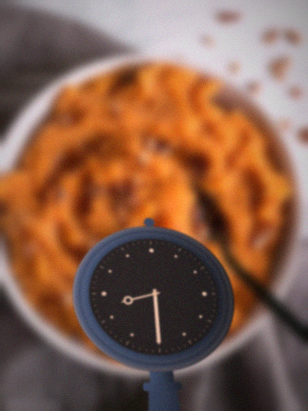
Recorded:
h=8 m=30
